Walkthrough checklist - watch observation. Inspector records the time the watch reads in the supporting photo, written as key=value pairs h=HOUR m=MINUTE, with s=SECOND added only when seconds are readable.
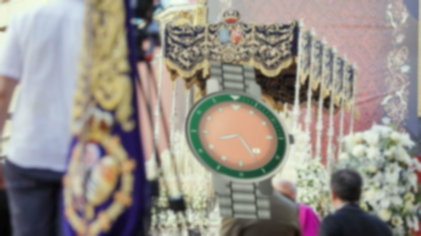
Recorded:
h=8 m=25
